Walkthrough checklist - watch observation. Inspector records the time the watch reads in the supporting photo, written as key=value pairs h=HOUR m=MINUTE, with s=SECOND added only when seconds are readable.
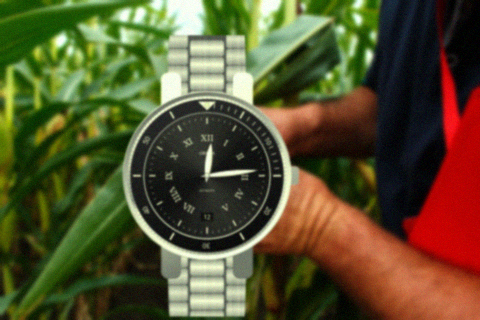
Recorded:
h=12 m=14
